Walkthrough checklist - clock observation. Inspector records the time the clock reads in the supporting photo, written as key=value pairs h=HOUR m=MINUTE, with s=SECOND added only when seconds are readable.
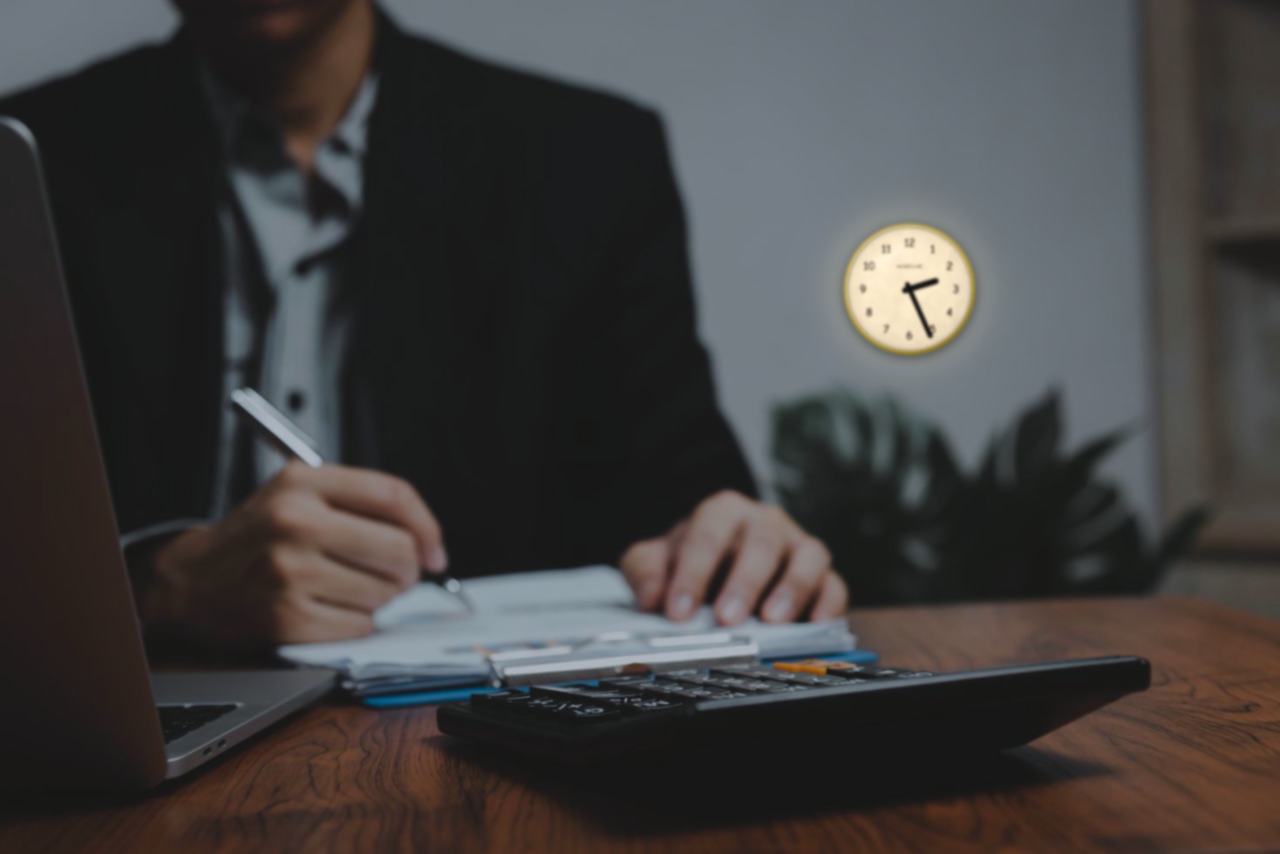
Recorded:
h=2 m=26
